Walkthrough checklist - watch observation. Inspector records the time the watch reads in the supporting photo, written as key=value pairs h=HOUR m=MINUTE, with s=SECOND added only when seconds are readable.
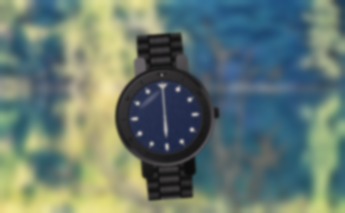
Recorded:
h=6 m=0
